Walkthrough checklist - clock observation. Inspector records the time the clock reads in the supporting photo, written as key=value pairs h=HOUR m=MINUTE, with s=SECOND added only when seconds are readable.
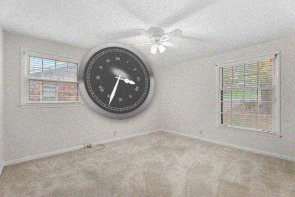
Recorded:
h=3 m=34
